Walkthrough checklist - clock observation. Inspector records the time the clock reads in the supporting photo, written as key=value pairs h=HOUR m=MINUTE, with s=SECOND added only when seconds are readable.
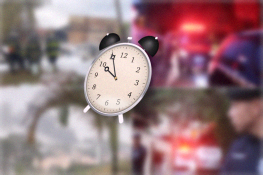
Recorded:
h=9 m=55
